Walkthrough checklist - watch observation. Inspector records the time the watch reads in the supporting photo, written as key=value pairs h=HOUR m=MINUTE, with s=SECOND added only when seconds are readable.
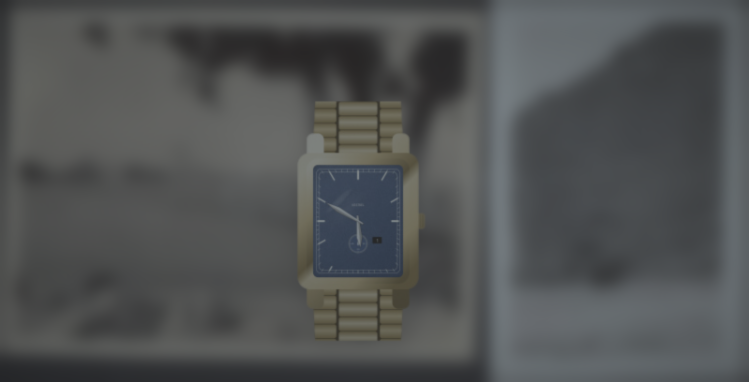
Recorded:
h=5 m=50
